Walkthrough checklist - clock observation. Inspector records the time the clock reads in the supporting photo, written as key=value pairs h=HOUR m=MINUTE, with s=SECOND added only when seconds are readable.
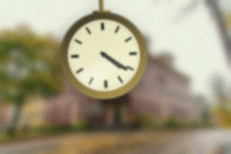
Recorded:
h=4 m=21
